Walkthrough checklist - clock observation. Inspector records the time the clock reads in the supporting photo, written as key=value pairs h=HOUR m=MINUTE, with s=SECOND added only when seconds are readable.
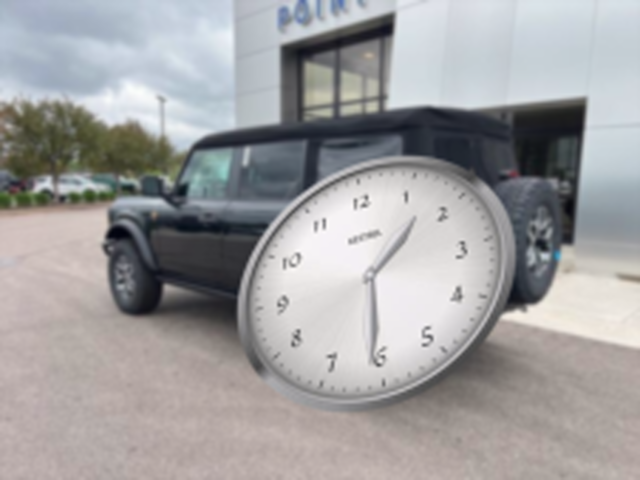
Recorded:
h=1 m=31
